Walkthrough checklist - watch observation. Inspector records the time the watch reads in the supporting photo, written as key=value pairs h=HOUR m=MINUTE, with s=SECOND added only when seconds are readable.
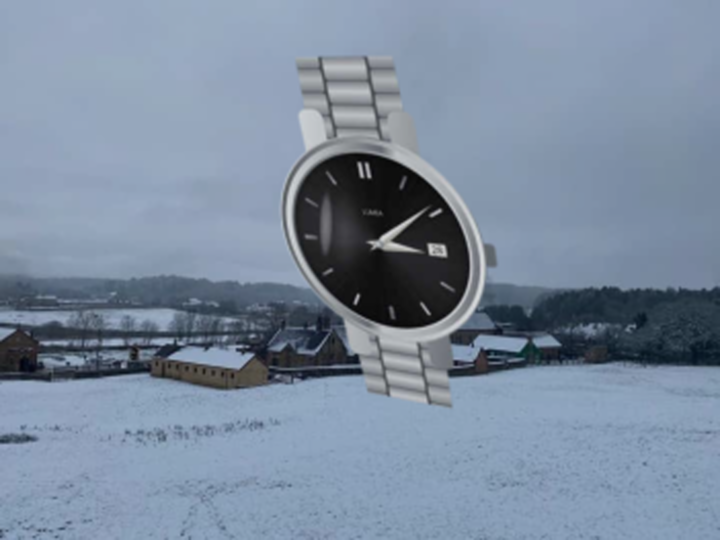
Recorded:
h=3 m=9
